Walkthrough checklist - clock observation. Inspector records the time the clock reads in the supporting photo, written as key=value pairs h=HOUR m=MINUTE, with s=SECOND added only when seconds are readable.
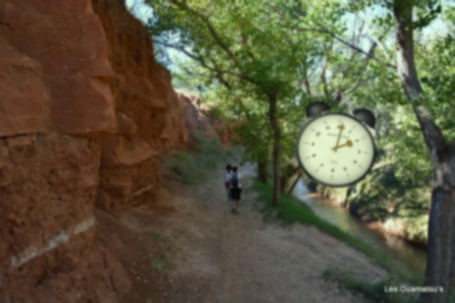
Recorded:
h=2 m=1
